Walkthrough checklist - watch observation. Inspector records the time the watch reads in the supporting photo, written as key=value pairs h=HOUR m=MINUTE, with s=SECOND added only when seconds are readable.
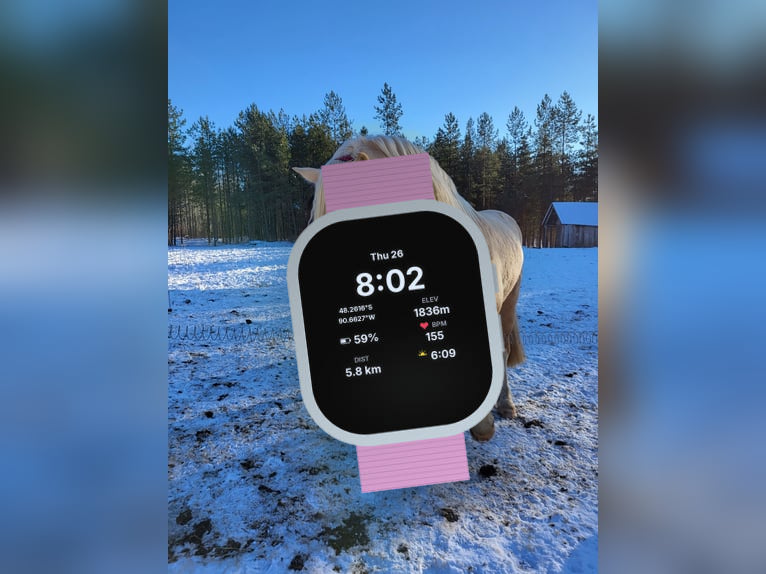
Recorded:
h=8 m=2
